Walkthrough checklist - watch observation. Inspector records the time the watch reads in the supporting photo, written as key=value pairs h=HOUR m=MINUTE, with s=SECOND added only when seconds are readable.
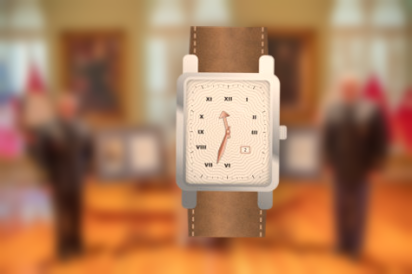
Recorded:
h=11 m=33
